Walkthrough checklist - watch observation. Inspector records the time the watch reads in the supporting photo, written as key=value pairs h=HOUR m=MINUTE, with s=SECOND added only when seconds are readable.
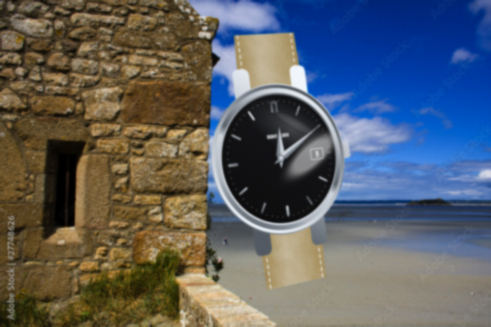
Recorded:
h=12 m=10
